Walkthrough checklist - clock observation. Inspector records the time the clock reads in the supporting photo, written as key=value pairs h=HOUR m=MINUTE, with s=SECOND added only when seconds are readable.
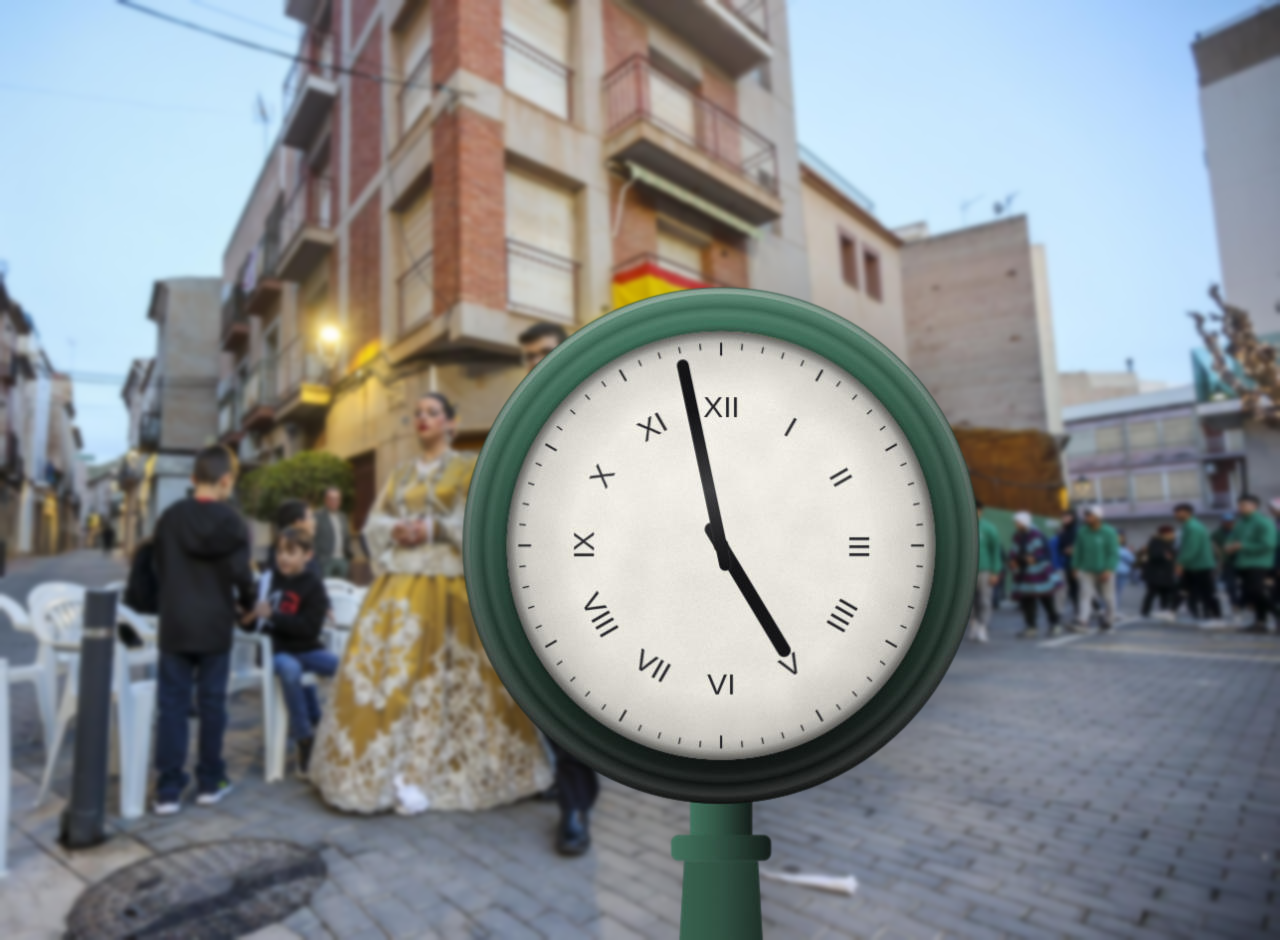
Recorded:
h=4 m=58
